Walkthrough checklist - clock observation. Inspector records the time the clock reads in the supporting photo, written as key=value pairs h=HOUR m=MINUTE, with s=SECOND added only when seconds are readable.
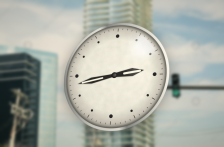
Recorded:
h=2 m=43
